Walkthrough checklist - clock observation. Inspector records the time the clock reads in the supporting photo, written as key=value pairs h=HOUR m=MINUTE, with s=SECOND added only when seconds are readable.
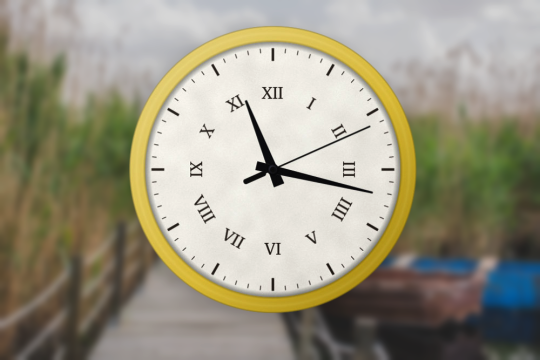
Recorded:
h=11 m=17 s=11
